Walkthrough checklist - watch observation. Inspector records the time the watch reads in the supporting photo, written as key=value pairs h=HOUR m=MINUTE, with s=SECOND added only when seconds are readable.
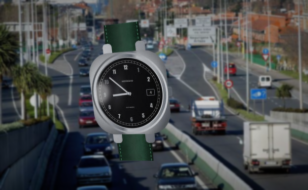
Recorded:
h=8 m=52
